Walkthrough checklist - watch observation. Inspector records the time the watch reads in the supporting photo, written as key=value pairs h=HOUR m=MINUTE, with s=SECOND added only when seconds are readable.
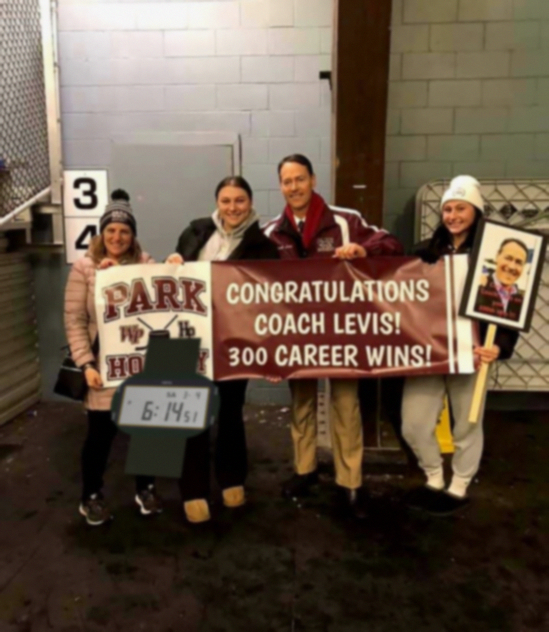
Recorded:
h=6 m=14
